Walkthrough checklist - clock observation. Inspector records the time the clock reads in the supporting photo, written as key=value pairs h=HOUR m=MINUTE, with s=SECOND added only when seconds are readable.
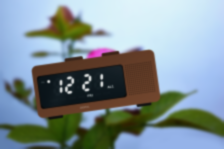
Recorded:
h=12 m=21
